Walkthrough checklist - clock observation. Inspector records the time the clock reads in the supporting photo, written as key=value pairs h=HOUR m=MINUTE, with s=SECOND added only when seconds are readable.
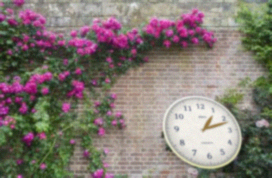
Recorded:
h=1 m=12
